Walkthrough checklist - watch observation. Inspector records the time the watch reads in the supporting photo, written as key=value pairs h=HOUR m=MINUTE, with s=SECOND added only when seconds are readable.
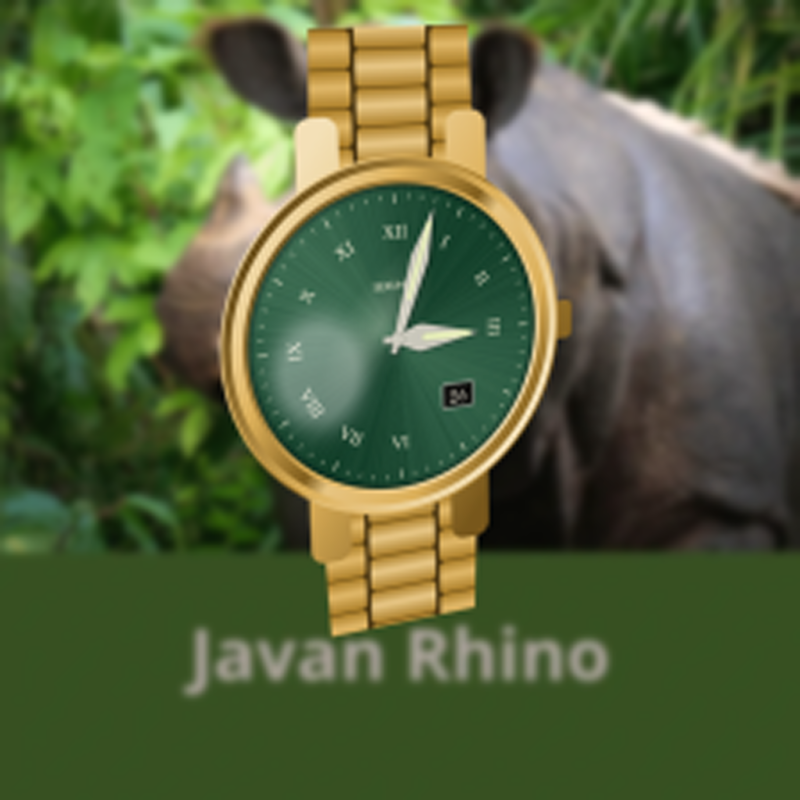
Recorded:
h=3 m=3
